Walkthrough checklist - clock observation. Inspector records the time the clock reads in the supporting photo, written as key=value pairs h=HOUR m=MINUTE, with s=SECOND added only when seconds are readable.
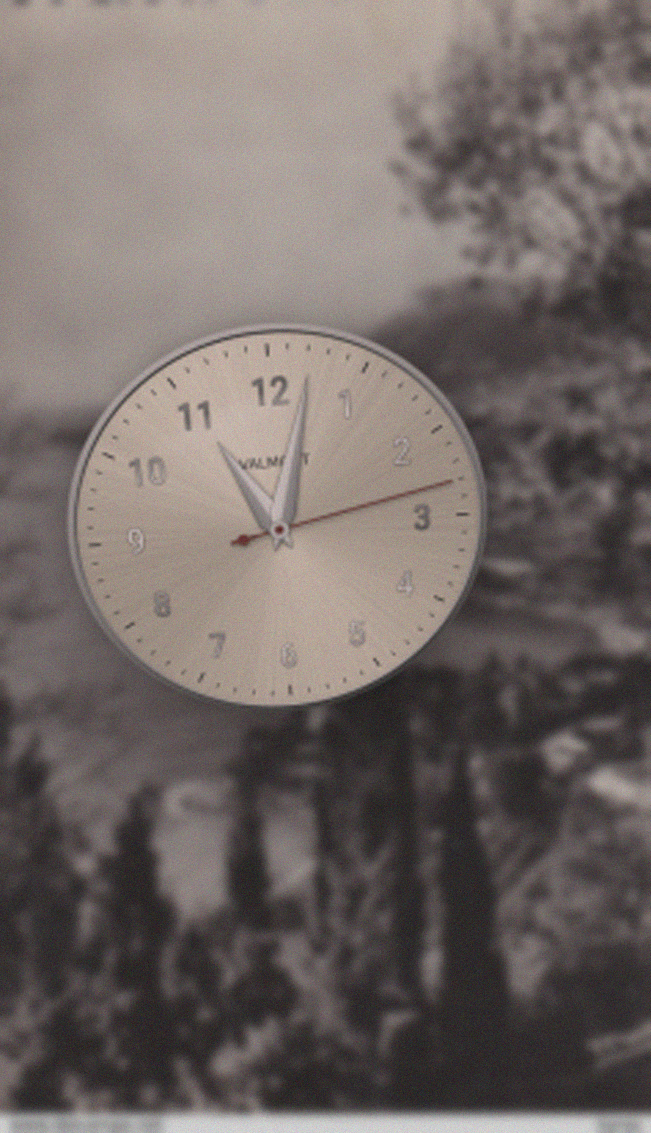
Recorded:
h=11 m=2 s=13
